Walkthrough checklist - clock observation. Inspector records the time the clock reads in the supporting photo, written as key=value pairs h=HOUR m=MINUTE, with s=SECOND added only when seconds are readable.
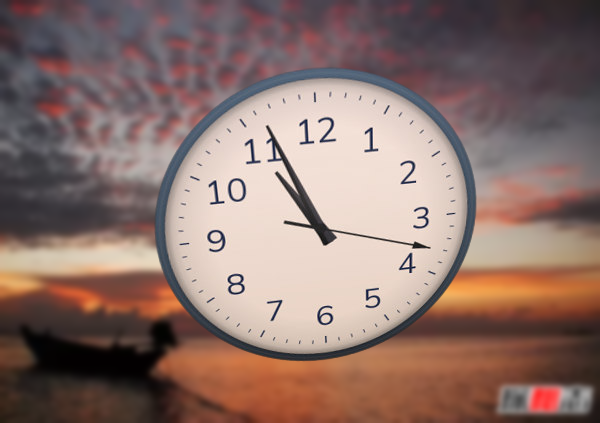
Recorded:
h=10 m=56 s=18
